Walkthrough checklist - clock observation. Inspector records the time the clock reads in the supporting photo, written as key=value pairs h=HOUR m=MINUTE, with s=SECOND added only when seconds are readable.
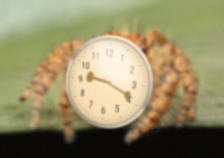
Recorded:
h=9 m=19
